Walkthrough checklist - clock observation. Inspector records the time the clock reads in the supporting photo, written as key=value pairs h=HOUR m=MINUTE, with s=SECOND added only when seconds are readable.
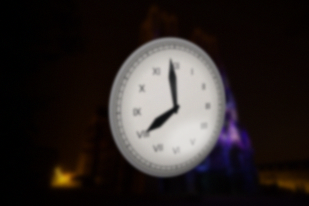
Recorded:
h=7 m=59
